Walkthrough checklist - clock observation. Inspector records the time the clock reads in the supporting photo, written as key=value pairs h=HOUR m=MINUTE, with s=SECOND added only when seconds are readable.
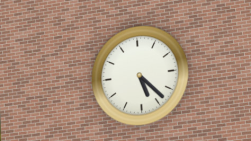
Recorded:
h=5 m=23
